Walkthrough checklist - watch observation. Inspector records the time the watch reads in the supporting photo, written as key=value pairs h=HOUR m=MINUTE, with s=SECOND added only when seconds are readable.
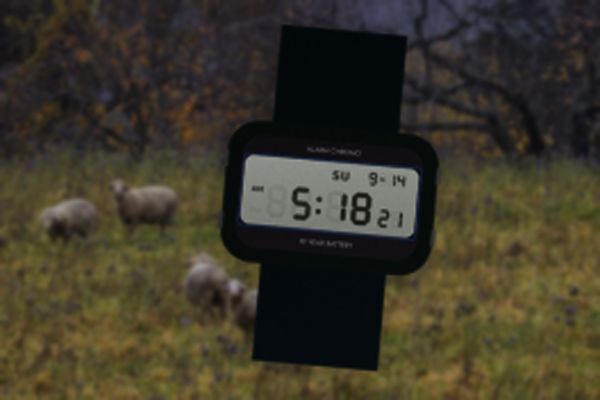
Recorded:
h=5 m=18 s=21
